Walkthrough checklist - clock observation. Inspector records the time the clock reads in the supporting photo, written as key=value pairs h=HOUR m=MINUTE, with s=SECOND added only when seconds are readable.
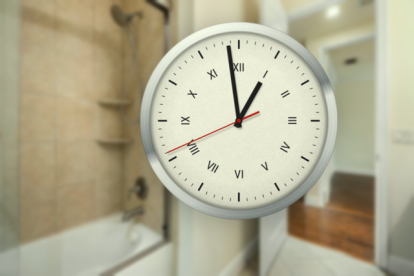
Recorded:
h=12 m=58 s=41
